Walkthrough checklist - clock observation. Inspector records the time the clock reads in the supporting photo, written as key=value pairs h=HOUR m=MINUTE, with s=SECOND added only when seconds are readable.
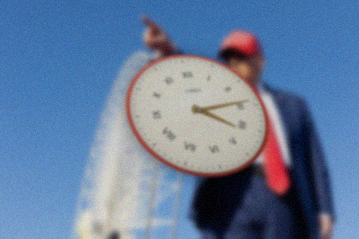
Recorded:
h=4 m=14
